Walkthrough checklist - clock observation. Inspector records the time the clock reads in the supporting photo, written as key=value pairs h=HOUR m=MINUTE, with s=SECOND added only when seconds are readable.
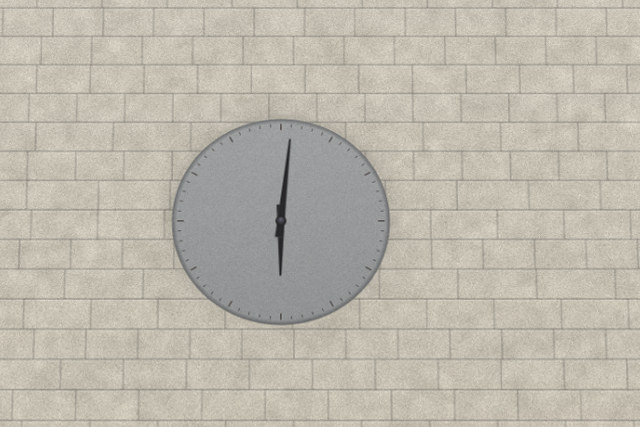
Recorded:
h=6 m=1
